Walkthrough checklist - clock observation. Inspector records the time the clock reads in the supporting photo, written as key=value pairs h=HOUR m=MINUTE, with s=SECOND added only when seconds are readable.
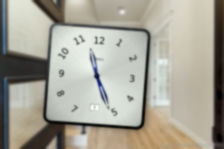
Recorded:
h=11 m=26
